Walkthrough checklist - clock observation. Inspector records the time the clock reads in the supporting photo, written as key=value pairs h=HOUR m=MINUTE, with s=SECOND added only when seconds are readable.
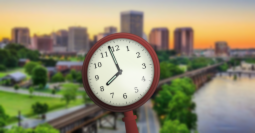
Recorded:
h=7 m=58
